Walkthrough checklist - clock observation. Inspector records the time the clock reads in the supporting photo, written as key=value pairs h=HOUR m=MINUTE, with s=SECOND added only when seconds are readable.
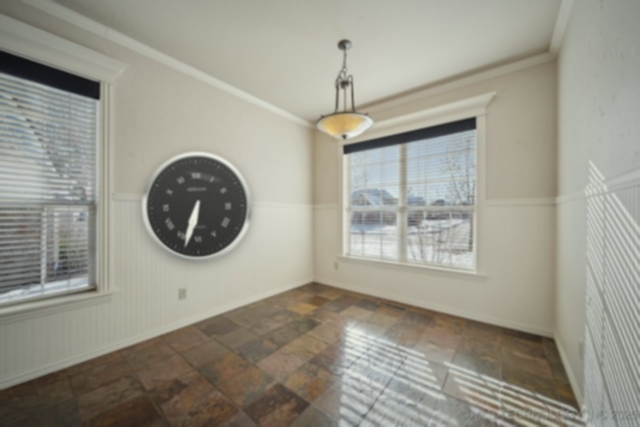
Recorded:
h=6 m=33
